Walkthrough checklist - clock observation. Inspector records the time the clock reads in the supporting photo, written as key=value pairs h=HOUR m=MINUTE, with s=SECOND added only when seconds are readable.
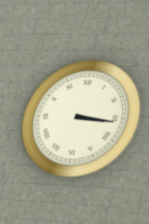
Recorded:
h=3 m=16
